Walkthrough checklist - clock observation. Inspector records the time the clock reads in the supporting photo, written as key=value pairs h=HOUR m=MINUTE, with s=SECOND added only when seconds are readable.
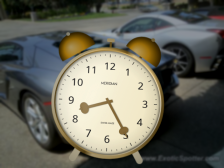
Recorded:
h=8 m=25
